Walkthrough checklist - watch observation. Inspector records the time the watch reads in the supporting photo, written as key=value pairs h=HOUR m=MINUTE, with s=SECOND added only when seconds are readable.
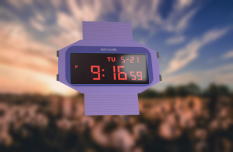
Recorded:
h=9 m=16 s=59
